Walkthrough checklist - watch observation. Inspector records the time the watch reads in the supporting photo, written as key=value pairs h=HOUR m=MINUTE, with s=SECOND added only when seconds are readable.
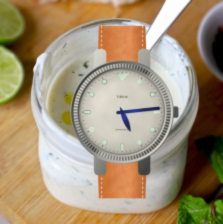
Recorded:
h=5 m=14
